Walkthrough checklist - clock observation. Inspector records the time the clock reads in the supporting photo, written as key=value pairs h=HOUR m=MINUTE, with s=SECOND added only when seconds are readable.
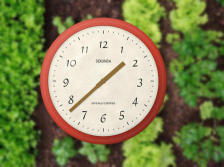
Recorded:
h=1 m=38
